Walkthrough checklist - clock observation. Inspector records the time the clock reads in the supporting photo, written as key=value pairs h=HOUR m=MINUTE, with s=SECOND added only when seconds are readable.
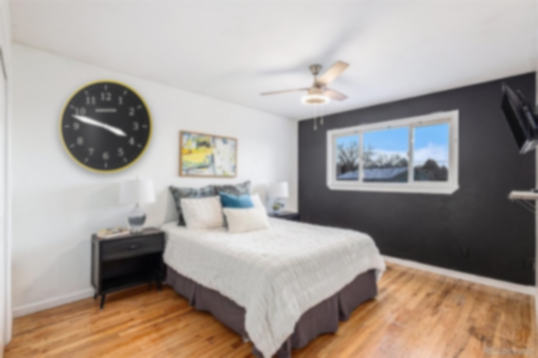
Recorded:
h=3 m=48
